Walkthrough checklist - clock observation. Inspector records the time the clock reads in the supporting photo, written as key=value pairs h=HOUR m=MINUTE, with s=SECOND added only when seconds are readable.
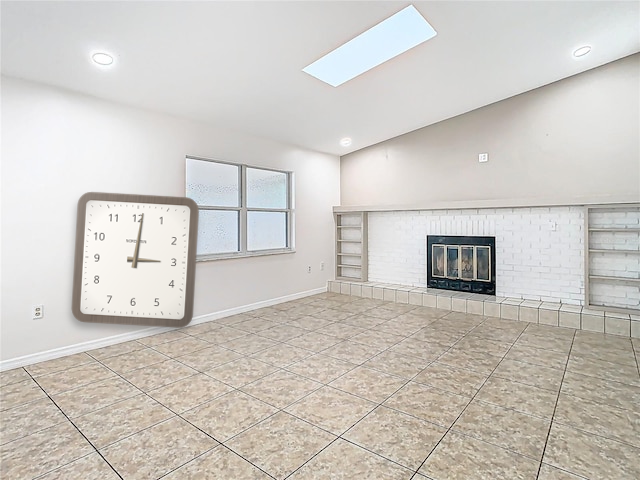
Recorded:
h=3 m=1
